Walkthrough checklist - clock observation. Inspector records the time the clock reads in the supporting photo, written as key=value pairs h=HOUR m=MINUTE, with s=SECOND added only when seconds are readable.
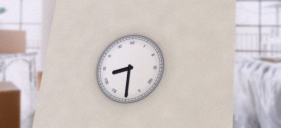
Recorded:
h=8 m=30
